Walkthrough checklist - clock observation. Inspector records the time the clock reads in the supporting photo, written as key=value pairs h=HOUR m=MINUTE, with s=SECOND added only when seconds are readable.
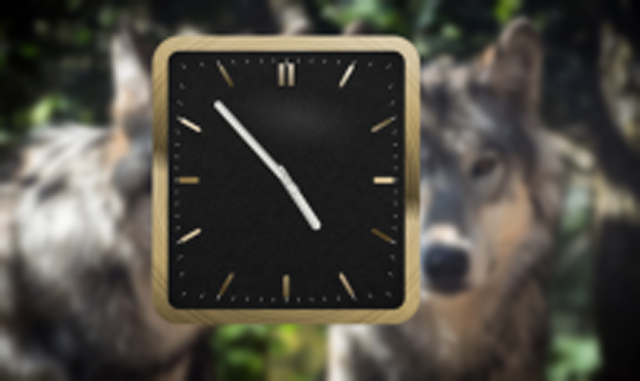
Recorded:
h=4 m=53
